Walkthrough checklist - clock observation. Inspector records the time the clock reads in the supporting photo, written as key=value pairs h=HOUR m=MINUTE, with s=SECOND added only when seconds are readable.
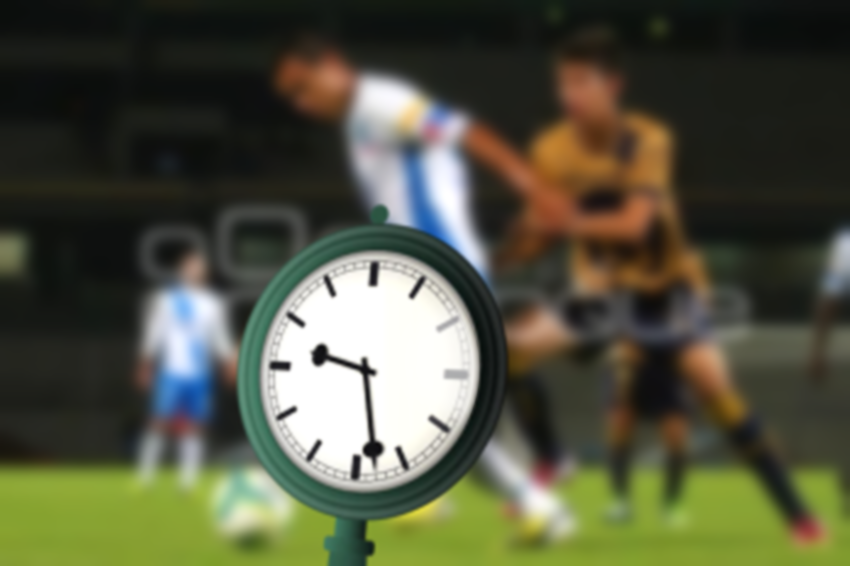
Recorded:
h=9 m=28
